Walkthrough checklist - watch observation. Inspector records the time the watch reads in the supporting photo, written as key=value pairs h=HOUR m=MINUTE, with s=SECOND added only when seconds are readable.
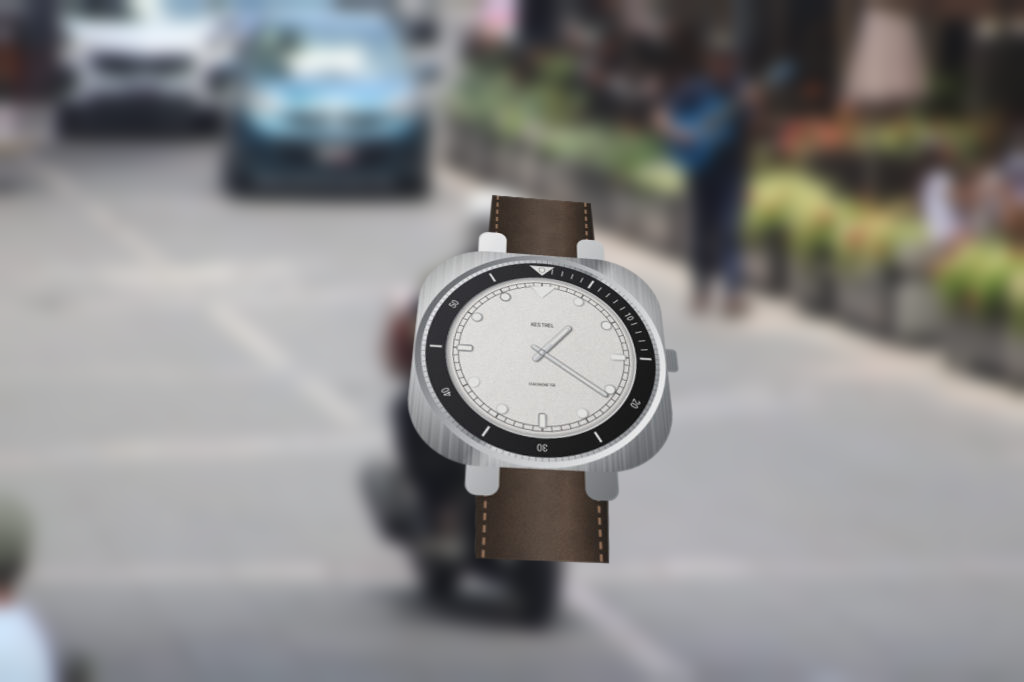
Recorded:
h=1 m=21
